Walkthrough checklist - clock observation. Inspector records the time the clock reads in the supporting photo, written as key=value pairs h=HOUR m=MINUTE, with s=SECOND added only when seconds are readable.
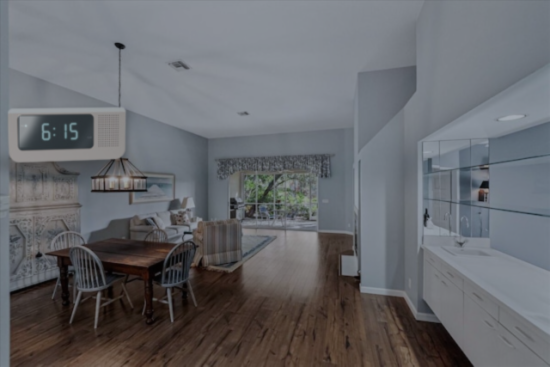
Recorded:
h=6 m=15
